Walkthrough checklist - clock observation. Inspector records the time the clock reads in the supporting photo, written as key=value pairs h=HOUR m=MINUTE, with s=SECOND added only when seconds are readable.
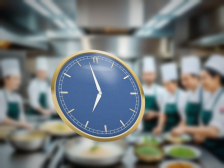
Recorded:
h=6 m=58
